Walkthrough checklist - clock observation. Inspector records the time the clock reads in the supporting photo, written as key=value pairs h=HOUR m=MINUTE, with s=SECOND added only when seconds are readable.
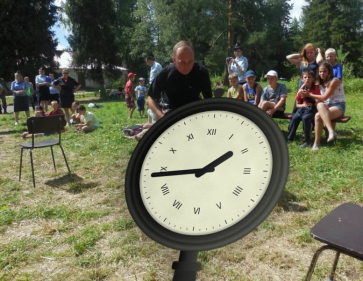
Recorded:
h=1 m=44
